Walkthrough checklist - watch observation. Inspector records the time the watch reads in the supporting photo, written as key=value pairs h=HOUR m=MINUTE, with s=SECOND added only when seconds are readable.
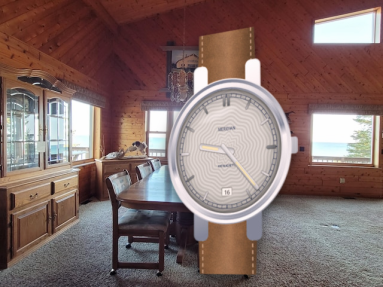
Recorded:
h=9 m=23
